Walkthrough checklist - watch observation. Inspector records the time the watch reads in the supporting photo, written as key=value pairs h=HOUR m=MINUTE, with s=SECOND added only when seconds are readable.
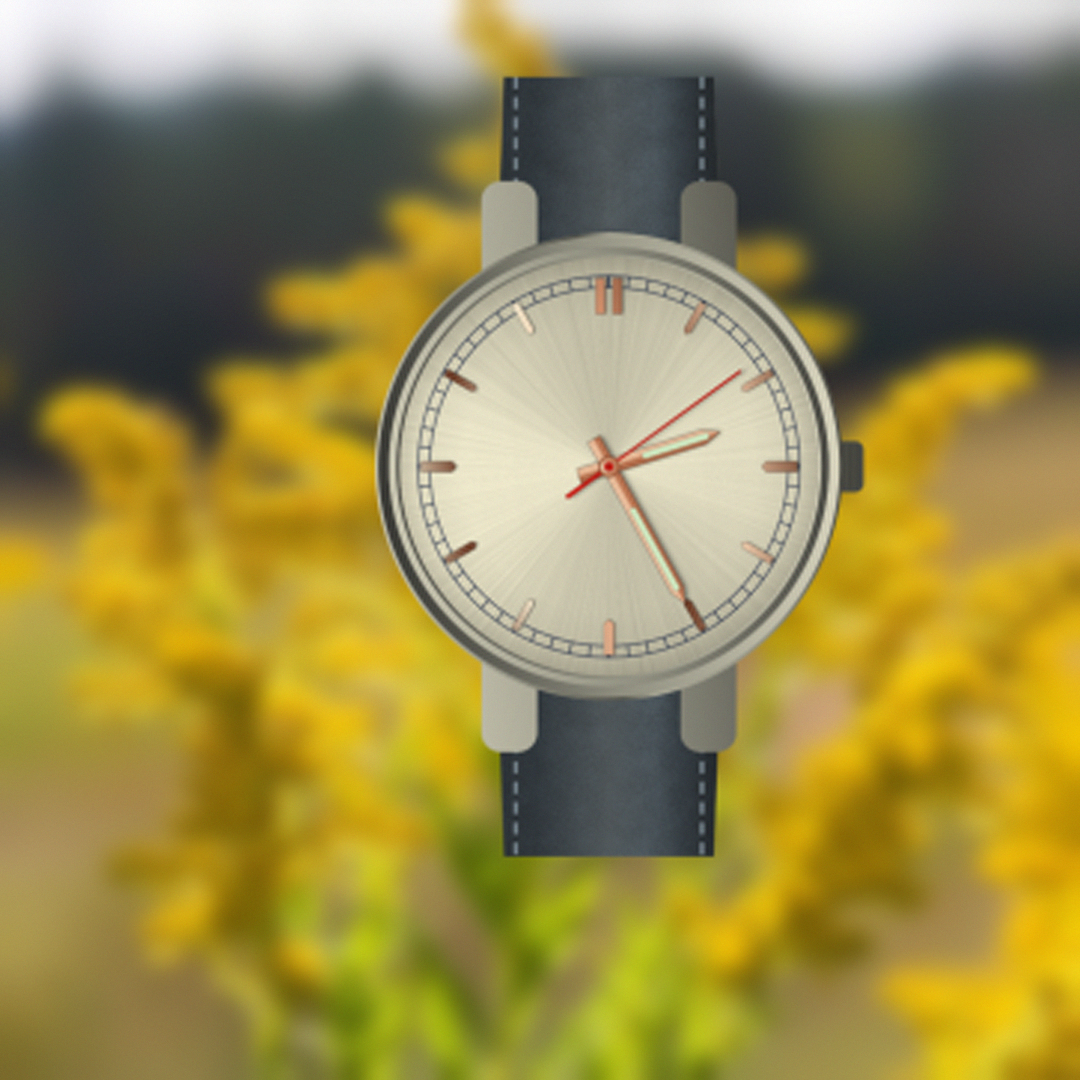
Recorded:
h=2 m=25 s=9
